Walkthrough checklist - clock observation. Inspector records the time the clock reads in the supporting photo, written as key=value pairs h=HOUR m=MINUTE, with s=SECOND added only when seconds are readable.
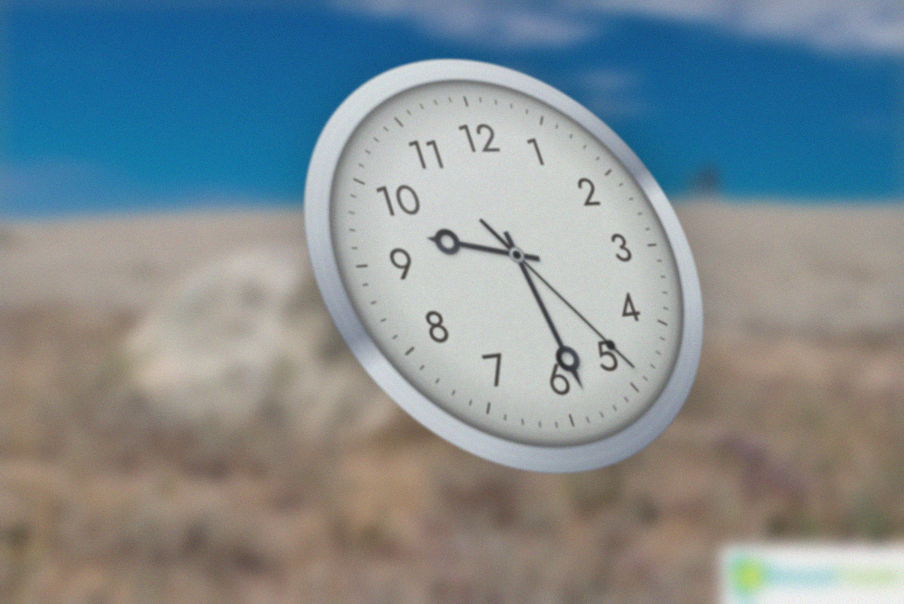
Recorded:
h=9 m=28 s=24
